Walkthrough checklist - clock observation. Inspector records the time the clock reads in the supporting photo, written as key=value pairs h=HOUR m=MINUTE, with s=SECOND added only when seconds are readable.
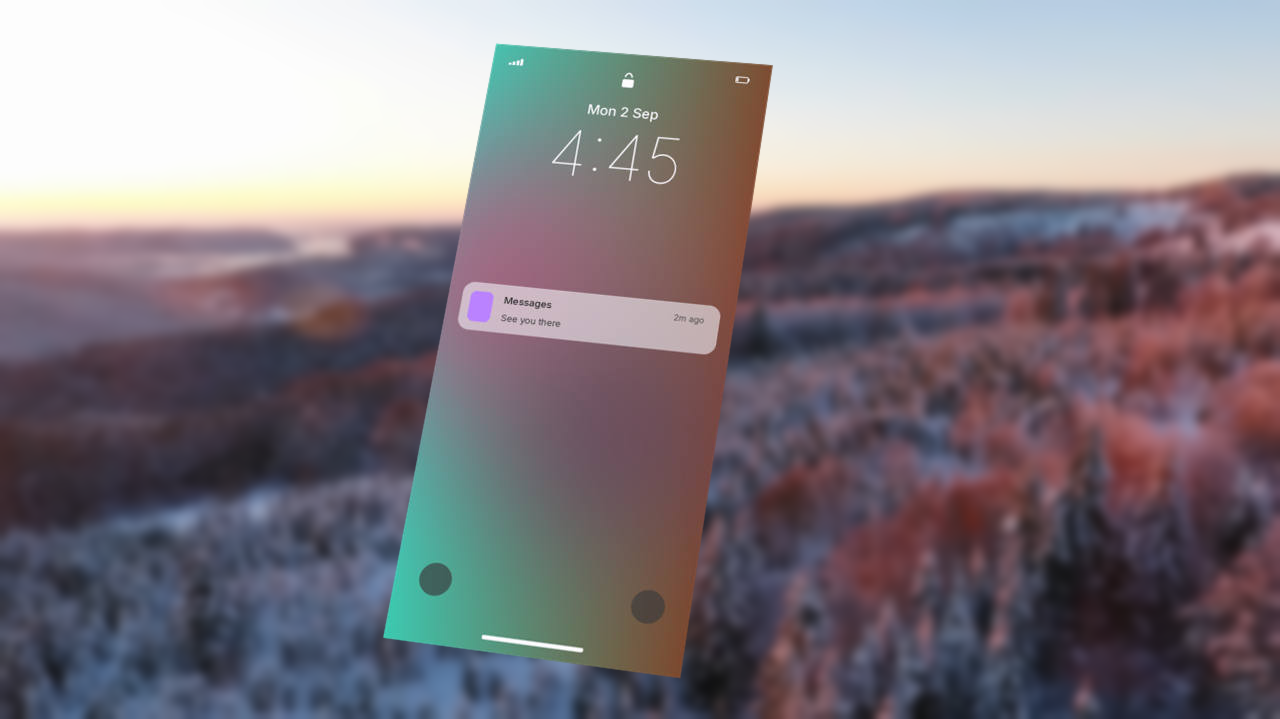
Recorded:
h=4 m=45
